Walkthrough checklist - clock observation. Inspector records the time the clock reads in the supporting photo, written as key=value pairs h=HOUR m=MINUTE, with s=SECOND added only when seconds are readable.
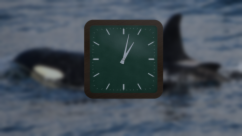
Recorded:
h=1 m=2
